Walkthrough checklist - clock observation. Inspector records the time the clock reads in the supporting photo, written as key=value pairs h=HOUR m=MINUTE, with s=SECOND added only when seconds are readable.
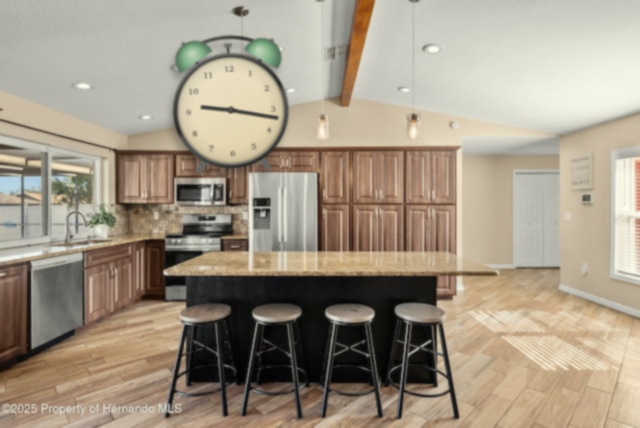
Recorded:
h=9 m=17
